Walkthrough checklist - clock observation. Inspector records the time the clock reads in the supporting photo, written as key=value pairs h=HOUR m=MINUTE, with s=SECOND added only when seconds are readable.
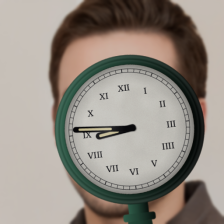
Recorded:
h=8 m=46
